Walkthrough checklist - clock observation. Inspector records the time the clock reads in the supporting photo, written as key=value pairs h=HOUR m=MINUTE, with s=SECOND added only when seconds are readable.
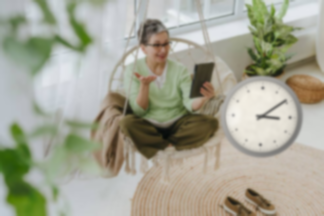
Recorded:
h=3 m=9
